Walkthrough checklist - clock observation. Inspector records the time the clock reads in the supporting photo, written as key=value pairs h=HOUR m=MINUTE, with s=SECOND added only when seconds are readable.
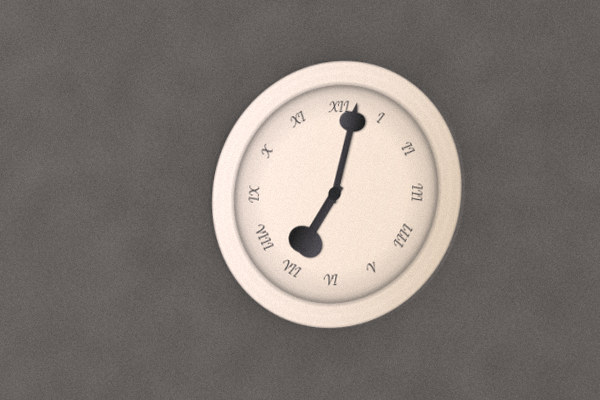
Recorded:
h=7 m=2
